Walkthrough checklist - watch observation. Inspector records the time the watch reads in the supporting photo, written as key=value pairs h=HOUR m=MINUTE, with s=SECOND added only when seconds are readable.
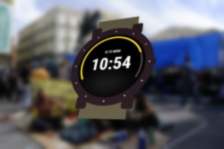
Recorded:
h=10 m=54
